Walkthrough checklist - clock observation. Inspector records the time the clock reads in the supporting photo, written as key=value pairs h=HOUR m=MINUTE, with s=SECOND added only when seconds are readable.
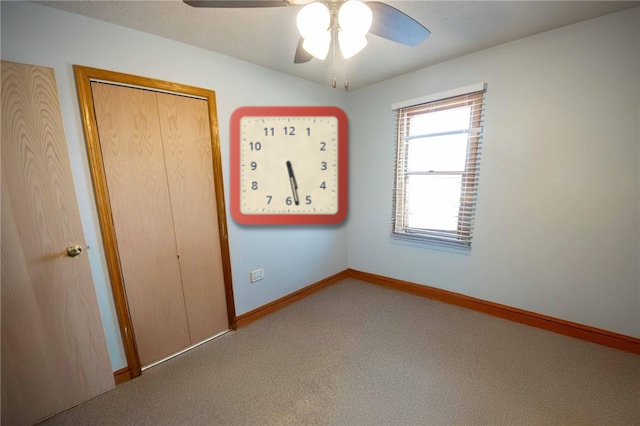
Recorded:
h=5 m=28
